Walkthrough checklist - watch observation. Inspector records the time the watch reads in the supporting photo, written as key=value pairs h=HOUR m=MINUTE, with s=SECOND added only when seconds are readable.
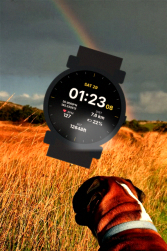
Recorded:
h=1 m=23
